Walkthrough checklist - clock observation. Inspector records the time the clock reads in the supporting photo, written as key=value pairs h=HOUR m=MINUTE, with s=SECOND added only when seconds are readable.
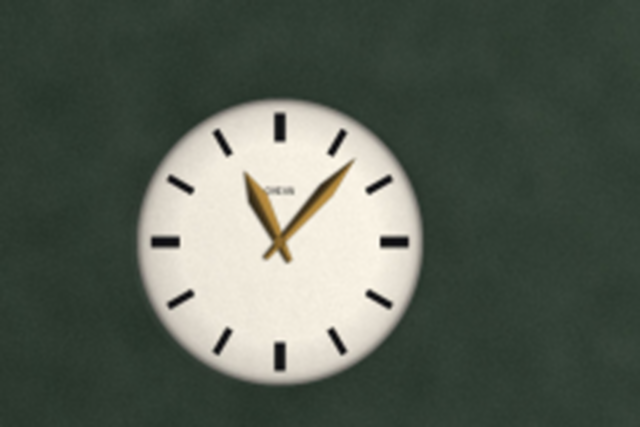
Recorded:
h=11 m=7
